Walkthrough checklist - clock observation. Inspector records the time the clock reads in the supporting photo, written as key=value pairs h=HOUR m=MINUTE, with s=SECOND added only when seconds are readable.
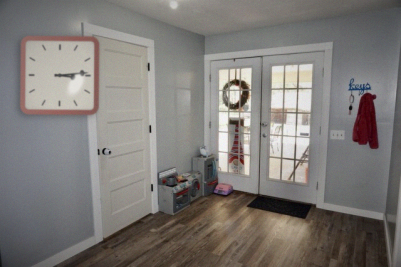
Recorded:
h=3 m=14
